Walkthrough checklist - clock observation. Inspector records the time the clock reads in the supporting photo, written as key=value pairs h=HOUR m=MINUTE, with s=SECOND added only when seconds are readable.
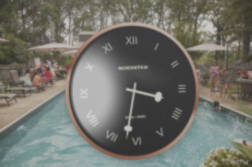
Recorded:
h=3 m=32
